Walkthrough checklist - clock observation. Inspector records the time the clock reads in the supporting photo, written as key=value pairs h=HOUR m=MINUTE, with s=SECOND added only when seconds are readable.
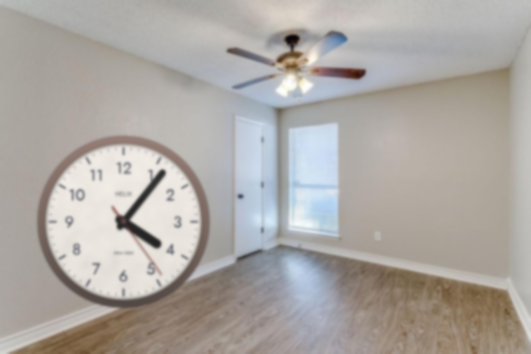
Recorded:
h=4 m=6 s=24
